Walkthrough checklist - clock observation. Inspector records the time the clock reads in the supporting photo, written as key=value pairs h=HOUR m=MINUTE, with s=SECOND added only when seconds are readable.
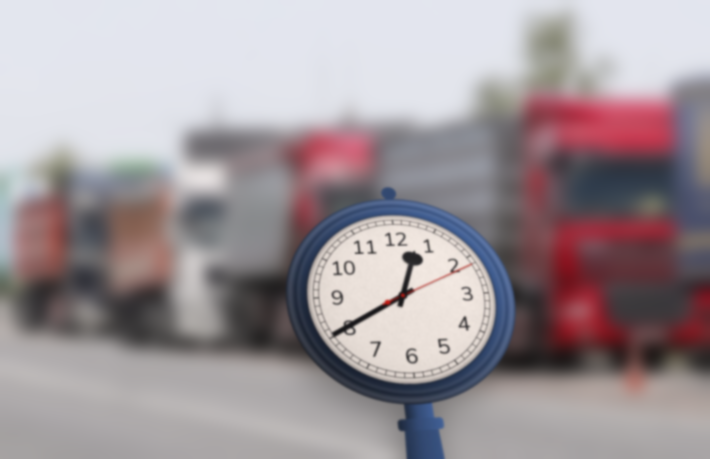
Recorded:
h=12 m=40 s=11
